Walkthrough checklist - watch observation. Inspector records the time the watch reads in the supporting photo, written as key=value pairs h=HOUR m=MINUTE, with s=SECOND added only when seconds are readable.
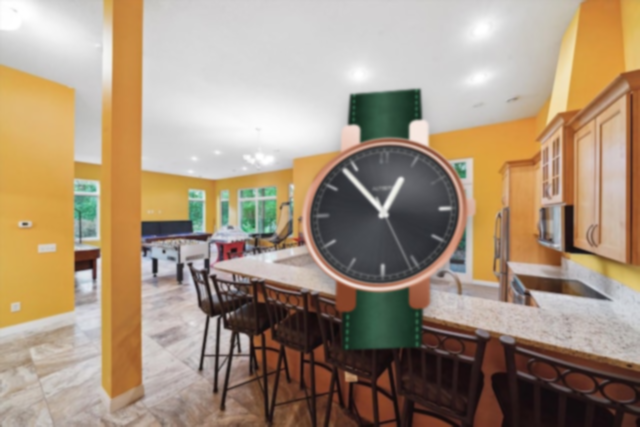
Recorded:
h=12 m=53 s=26
